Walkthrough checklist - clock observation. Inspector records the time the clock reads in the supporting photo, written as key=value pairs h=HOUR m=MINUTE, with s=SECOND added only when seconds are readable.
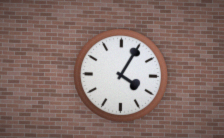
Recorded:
h=4 m=5
